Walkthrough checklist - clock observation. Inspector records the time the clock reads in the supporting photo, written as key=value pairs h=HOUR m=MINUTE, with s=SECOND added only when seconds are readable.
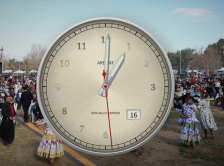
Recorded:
h=1 m=0 s=29
